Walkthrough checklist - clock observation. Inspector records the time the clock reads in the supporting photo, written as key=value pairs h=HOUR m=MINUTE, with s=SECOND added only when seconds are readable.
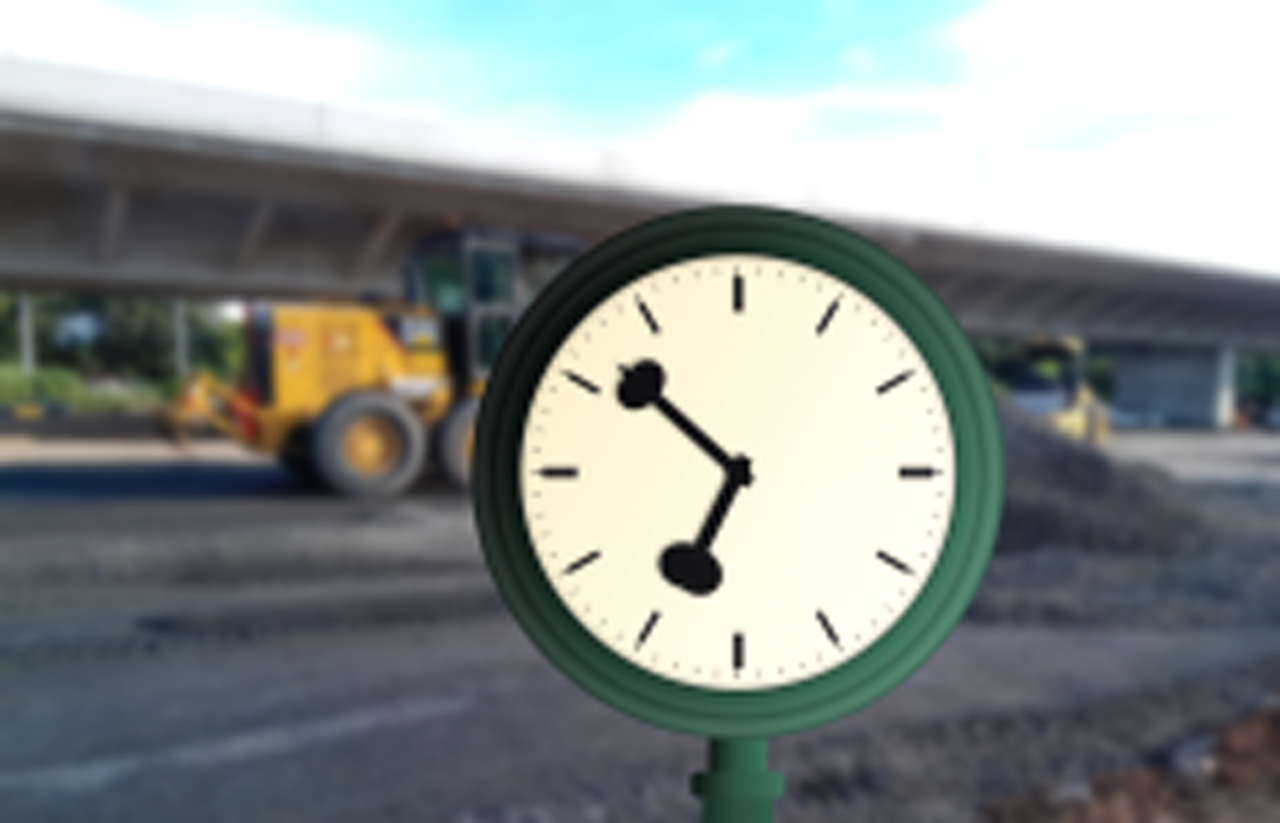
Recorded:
h=6 m=52
